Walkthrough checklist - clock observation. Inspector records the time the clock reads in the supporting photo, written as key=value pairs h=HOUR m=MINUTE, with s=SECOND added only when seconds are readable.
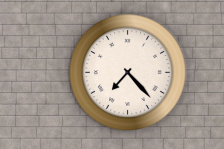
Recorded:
h=7 m=23
